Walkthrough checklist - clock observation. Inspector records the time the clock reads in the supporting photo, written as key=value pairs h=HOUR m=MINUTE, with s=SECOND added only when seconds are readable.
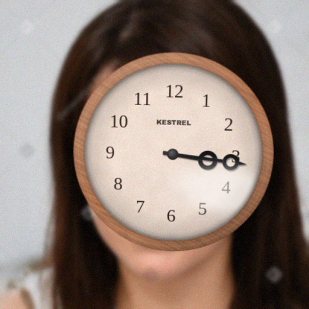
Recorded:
h=3 m=16
